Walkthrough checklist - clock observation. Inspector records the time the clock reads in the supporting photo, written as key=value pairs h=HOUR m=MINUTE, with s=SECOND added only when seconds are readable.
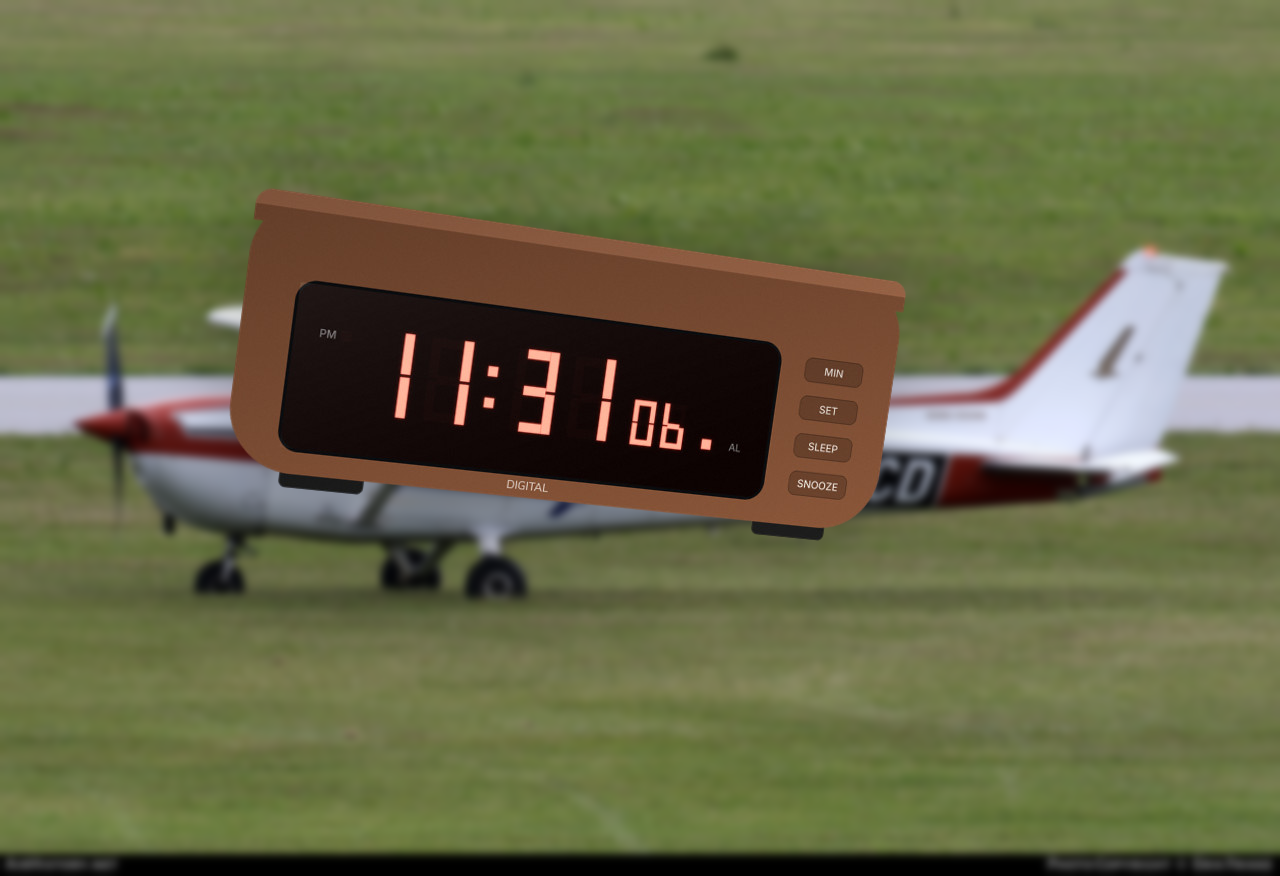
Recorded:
h=11 m=31 s=6
